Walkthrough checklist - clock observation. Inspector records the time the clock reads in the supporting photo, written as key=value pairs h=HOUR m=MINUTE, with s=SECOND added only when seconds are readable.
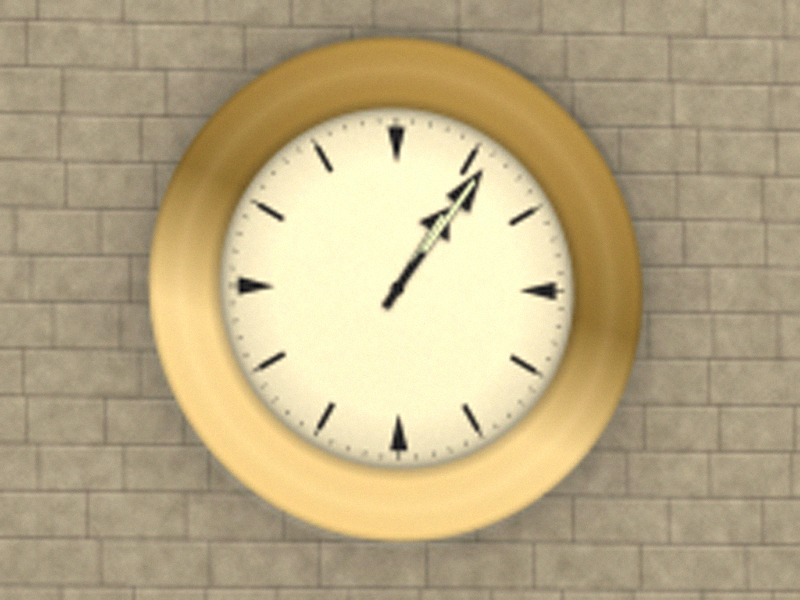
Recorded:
h=1 m=6
